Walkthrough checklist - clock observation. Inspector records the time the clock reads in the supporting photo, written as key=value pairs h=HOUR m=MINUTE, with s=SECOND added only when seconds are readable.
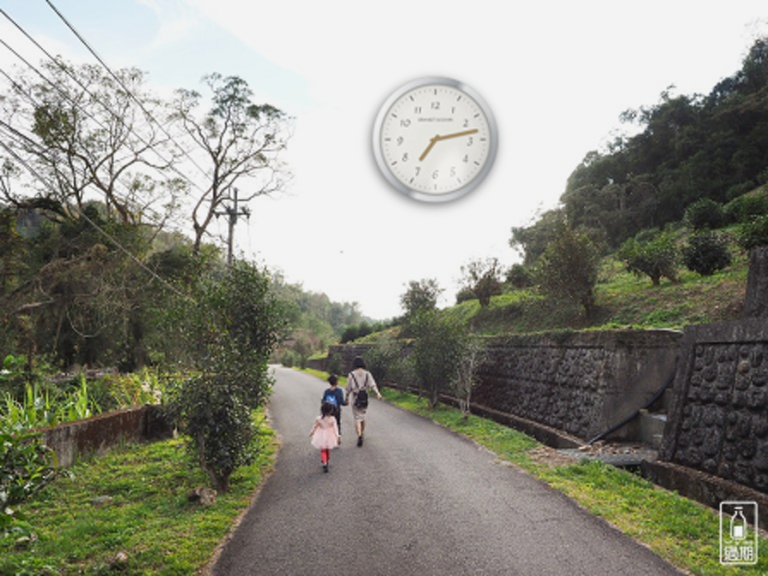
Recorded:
h=7 m=13
